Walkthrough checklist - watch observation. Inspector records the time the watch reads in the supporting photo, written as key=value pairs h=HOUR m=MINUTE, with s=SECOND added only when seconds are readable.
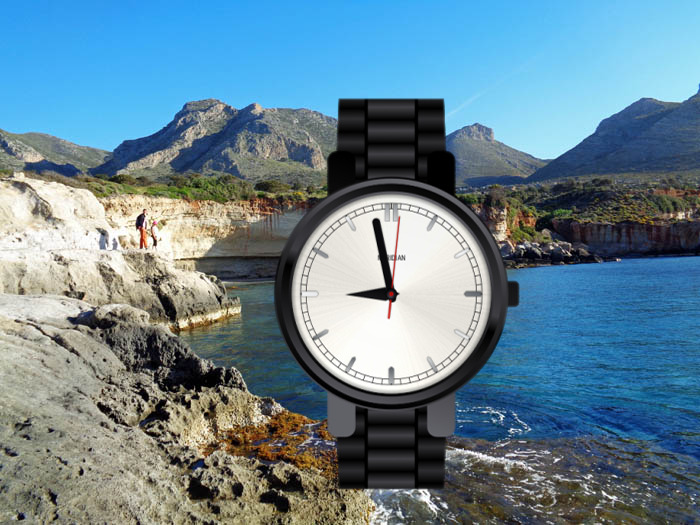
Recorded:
h=8 m=58 s=1
